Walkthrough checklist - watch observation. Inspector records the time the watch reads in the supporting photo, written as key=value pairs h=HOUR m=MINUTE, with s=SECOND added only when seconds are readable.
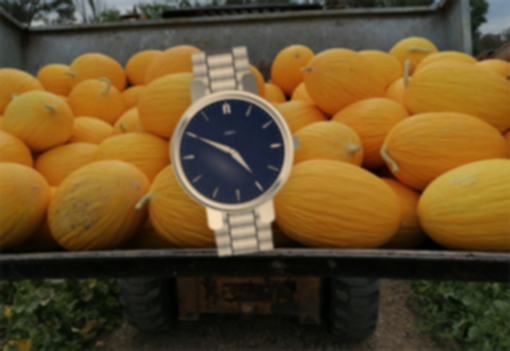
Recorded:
h=4 m=50
